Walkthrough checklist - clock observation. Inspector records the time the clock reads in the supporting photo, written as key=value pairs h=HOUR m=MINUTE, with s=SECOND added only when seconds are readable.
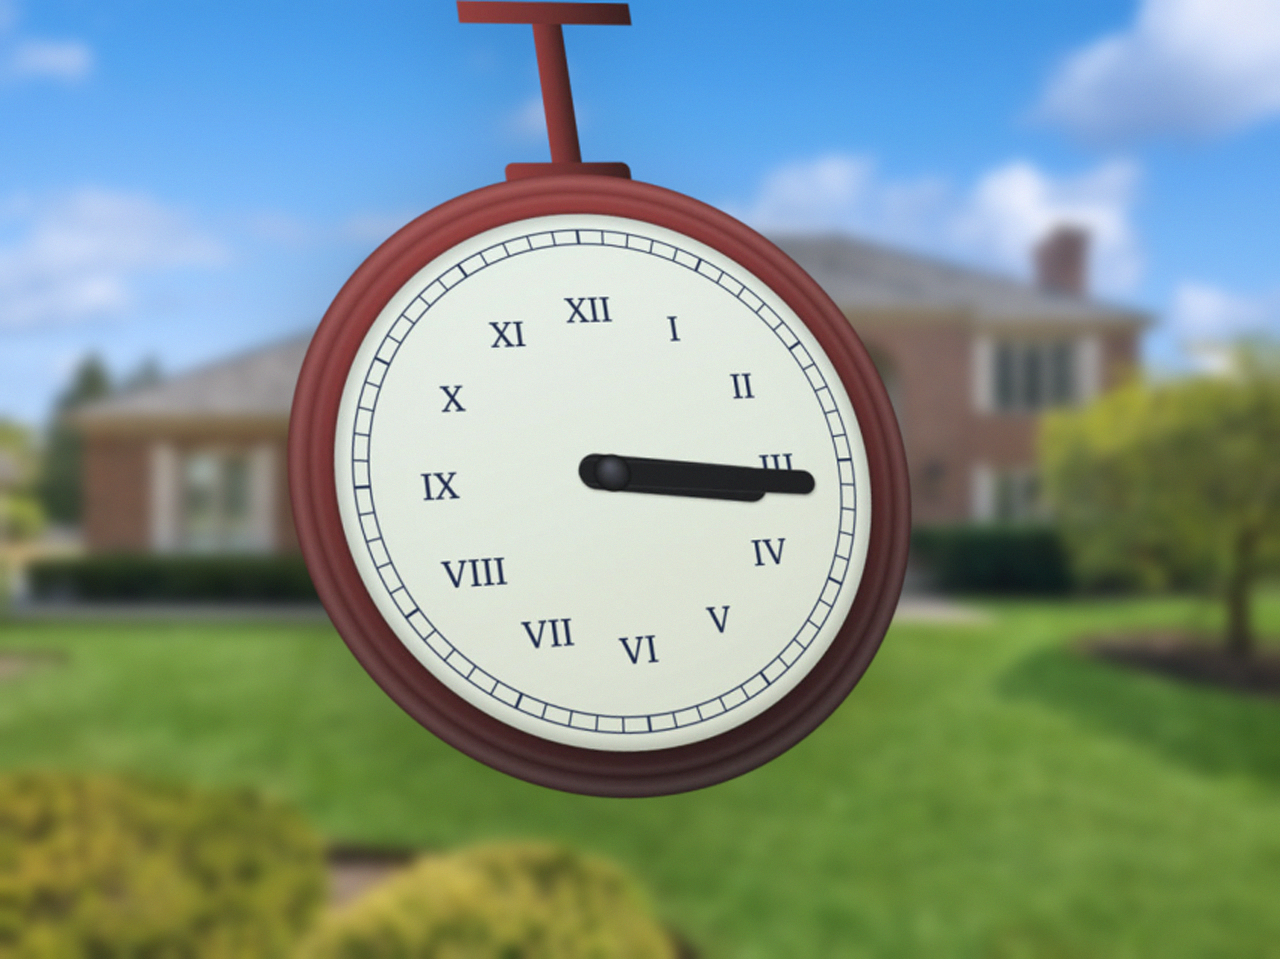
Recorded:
h=3 m=16
